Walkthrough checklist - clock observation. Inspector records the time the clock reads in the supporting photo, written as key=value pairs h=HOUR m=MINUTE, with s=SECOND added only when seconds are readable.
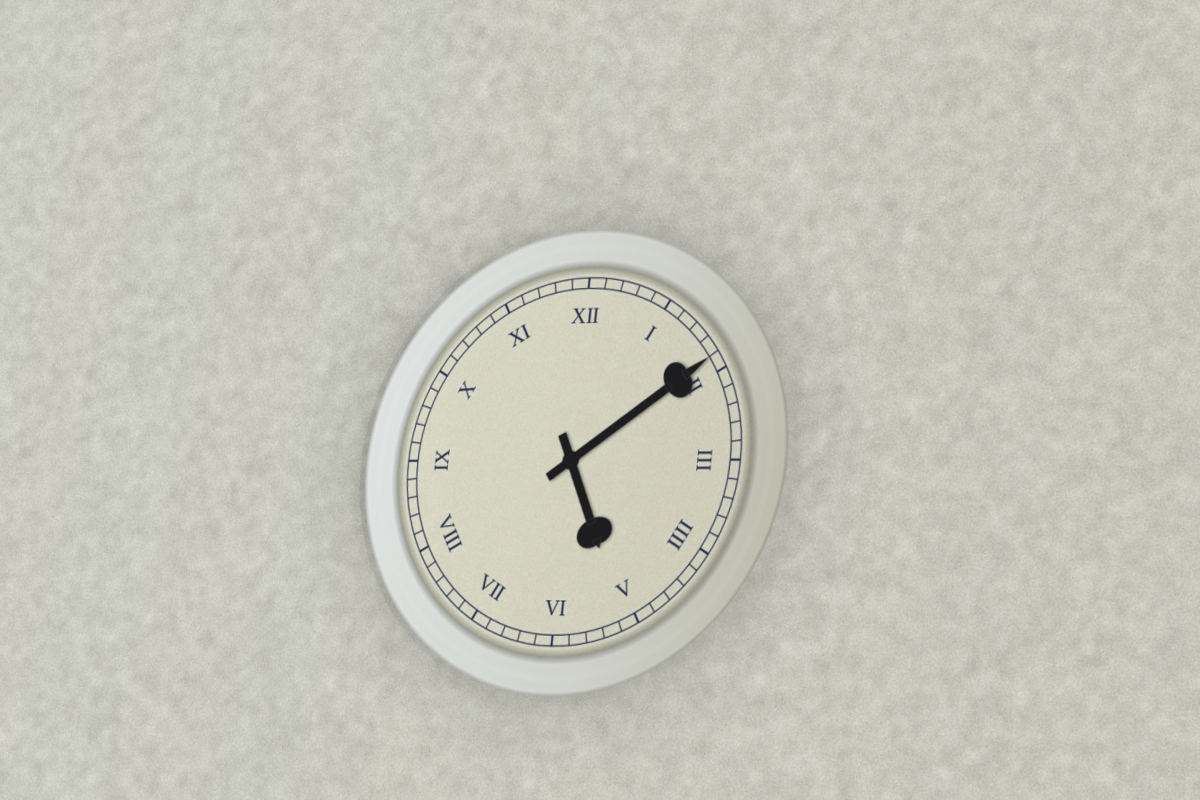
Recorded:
h=5 m=9
